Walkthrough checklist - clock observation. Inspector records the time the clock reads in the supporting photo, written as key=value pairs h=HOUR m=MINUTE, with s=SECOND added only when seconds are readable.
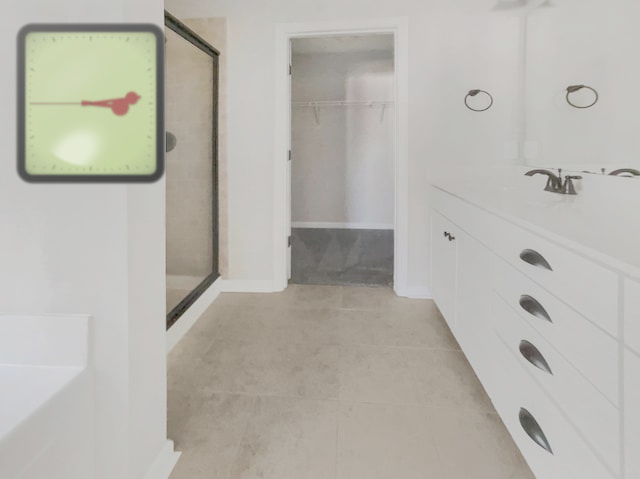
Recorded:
h=3 m=13 s=45
